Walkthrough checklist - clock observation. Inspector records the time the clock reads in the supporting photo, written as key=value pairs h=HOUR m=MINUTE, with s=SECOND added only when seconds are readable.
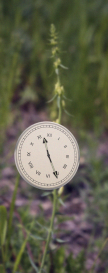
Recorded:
h=11 m=26
